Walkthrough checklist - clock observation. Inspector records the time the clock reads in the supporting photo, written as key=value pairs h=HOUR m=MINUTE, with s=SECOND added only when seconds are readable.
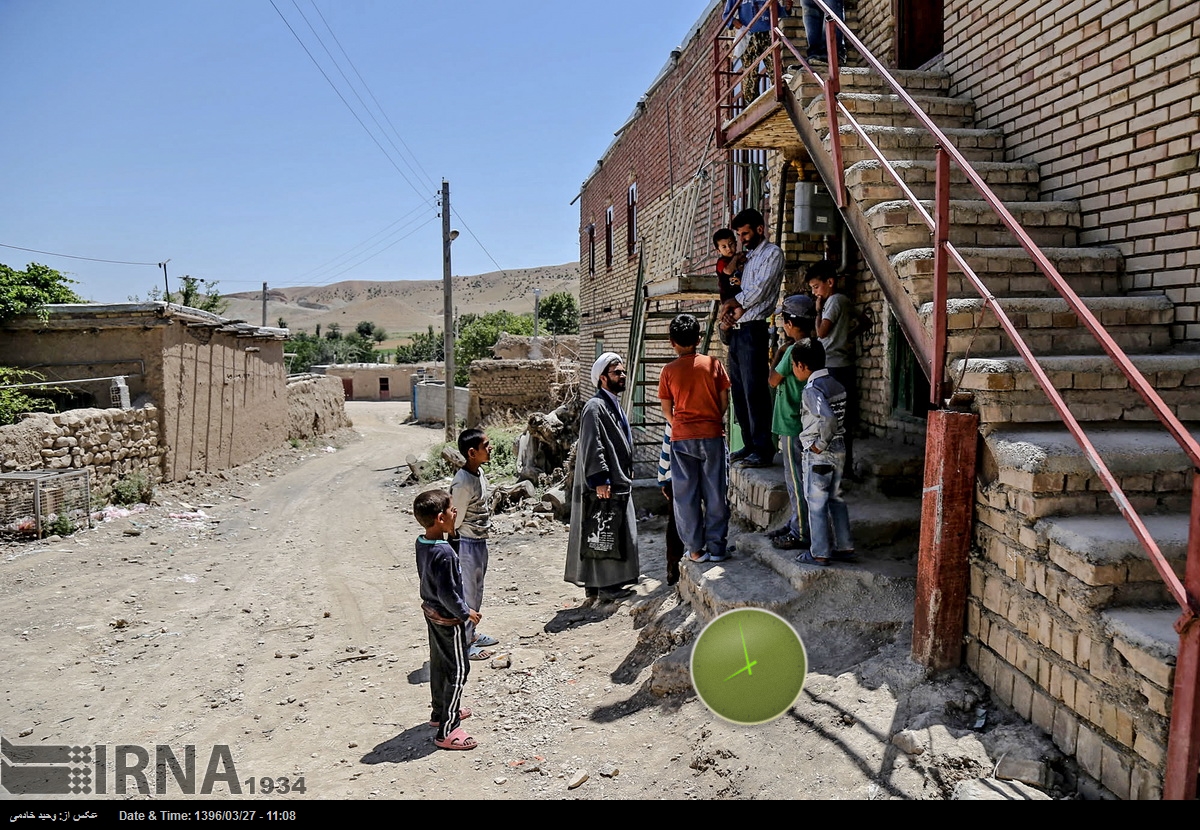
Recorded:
h=7 m=58
